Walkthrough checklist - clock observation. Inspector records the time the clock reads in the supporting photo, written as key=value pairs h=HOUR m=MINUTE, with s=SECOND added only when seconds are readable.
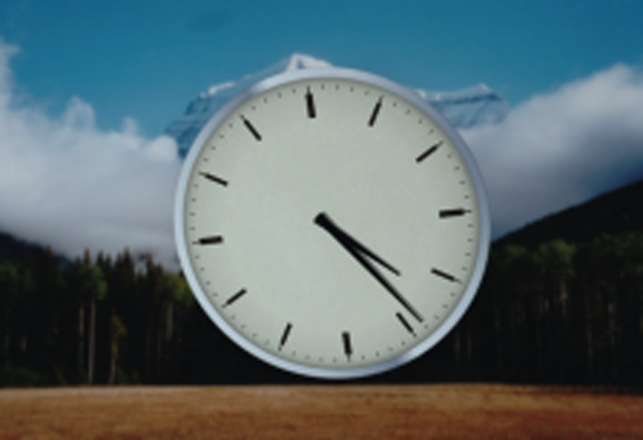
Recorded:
h=4 m=24
